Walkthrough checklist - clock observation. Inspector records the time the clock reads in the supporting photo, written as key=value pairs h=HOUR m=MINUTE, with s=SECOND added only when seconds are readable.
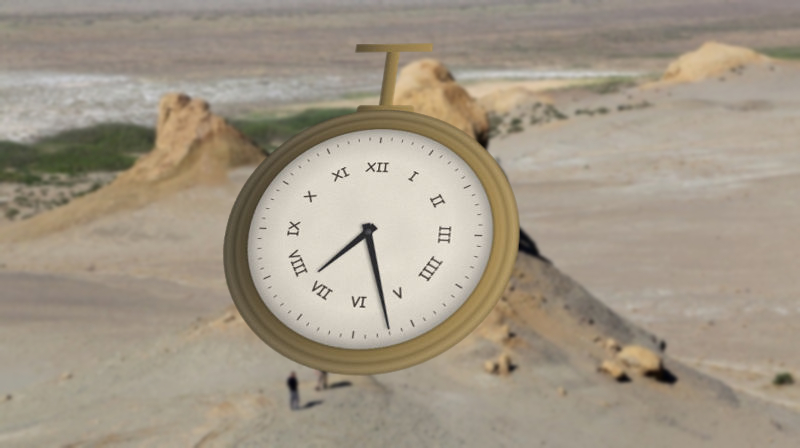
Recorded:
h=7 m=27
